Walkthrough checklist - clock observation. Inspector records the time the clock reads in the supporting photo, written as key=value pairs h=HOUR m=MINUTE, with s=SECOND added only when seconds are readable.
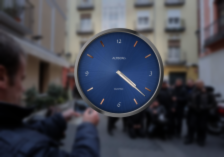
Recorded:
h=4 m=22
